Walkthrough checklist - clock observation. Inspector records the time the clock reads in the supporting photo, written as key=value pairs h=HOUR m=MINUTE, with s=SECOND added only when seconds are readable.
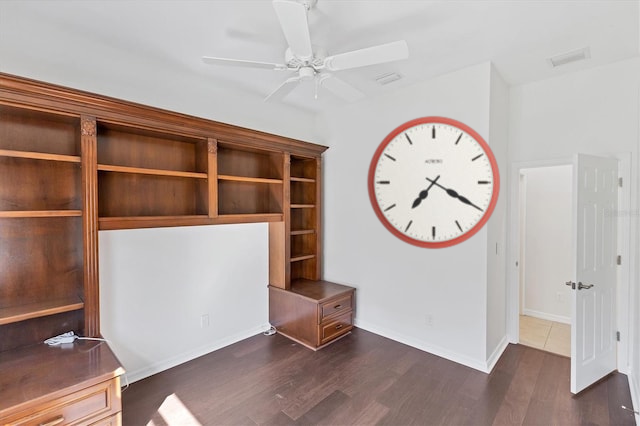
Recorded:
h=7 m=20
